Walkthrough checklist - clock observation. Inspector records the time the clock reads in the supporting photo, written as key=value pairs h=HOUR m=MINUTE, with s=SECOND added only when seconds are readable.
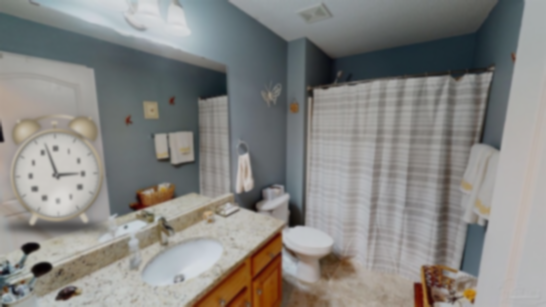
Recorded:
h=2 m=57
